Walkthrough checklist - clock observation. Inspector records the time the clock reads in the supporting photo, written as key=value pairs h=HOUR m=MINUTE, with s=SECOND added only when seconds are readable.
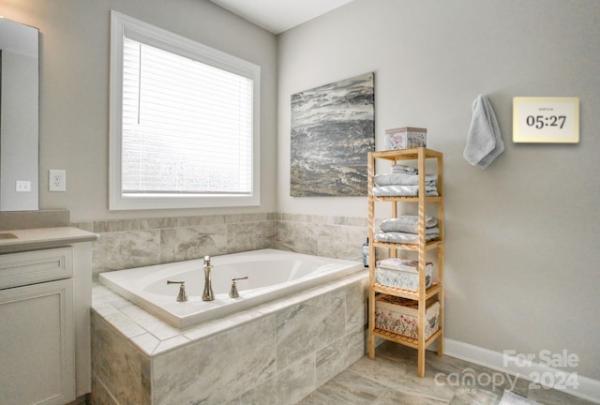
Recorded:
h=5 m=27
